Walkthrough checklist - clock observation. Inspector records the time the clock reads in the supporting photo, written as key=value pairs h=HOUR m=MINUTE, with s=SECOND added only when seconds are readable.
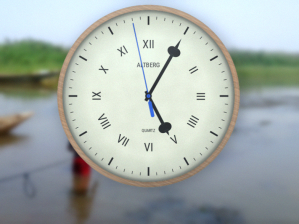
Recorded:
h=5 m=4 s=58
